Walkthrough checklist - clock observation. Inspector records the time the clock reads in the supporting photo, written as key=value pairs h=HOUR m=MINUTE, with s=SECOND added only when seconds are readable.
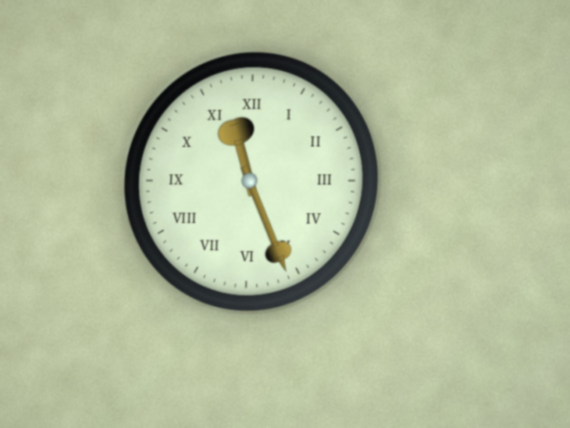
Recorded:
h=11 m=26
